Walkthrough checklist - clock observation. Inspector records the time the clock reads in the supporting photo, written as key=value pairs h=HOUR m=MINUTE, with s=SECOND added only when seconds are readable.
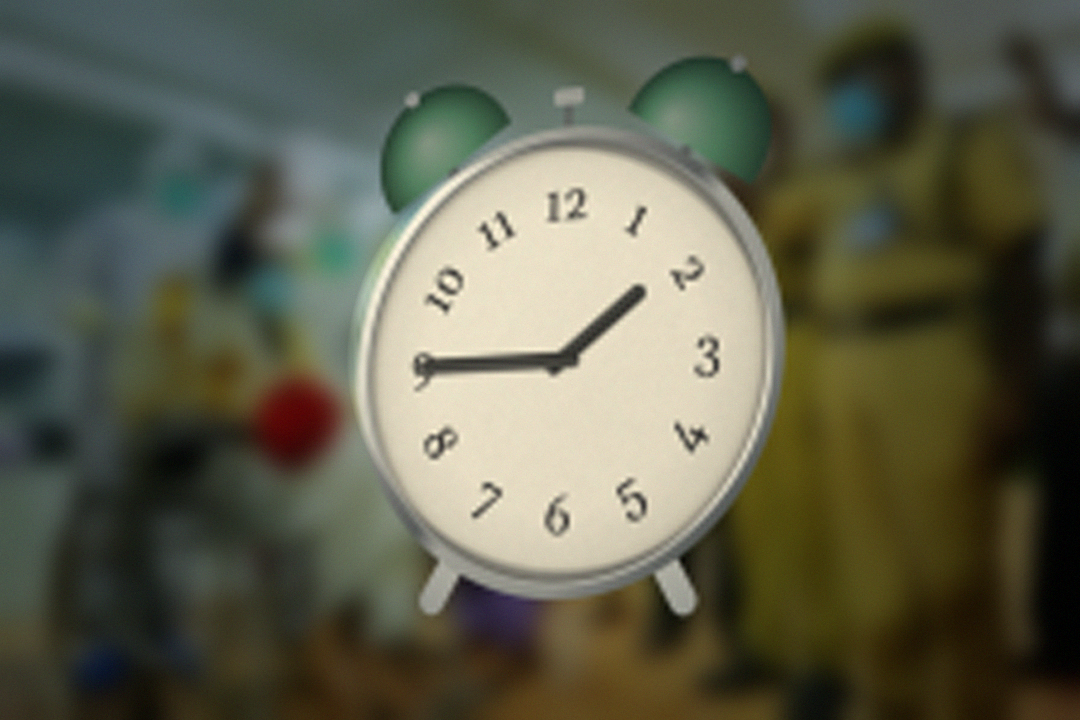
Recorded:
h=1 m=45
